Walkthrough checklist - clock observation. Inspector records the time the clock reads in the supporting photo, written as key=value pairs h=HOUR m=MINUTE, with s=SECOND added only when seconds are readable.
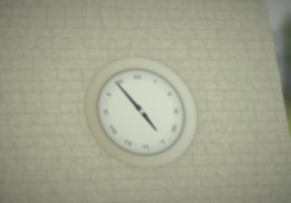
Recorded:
h=4 m=54
